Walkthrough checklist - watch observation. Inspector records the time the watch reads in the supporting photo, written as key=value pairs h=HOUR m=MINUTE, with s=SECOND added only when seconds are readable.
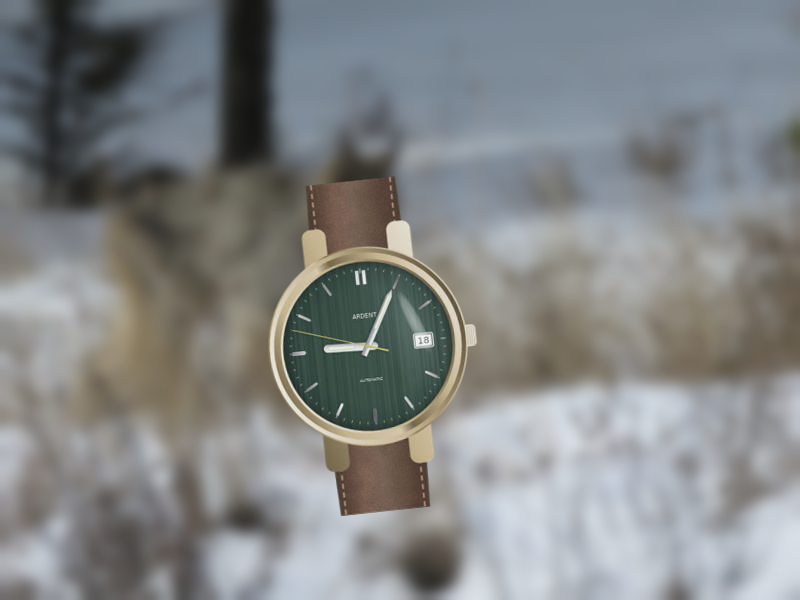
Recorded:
h=9 m=4 s=48
